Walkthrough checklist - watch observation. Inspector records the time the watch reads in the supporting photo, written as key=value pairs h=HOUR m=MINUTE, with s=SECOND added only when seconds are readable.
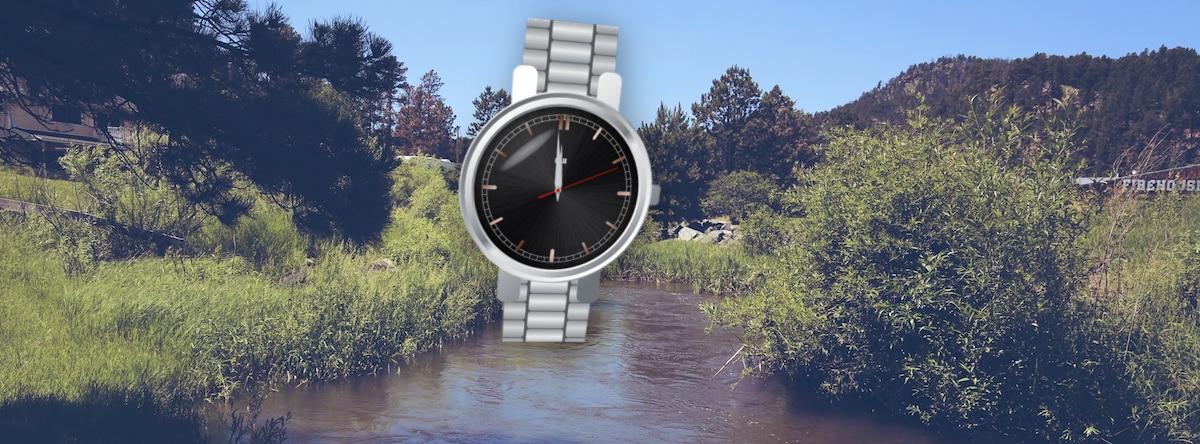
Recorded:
h=11 m=59 s=11
